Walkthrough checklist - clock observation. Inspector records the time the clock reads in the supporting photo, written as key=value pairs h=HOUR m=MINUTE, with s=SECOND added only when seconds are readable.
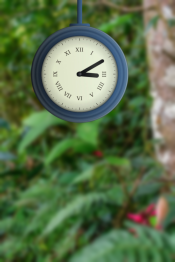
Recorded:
h=3 m=10
